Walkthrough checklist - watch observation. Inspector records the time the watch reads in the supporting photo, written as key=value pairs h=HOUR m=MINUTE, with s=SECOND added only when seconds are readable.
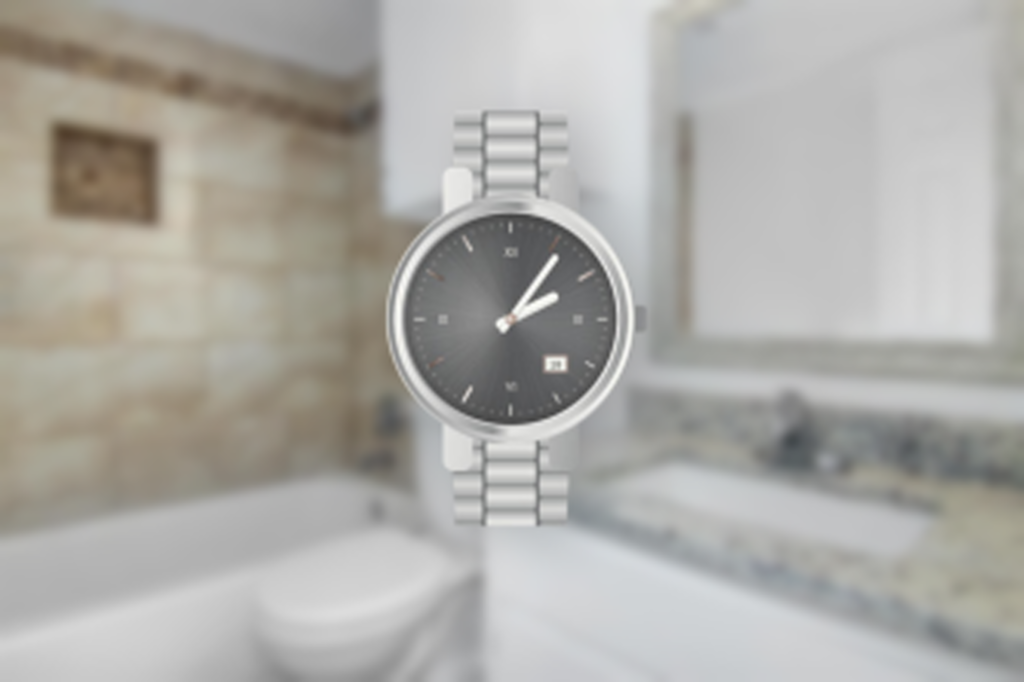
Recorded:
h=2 m=6
